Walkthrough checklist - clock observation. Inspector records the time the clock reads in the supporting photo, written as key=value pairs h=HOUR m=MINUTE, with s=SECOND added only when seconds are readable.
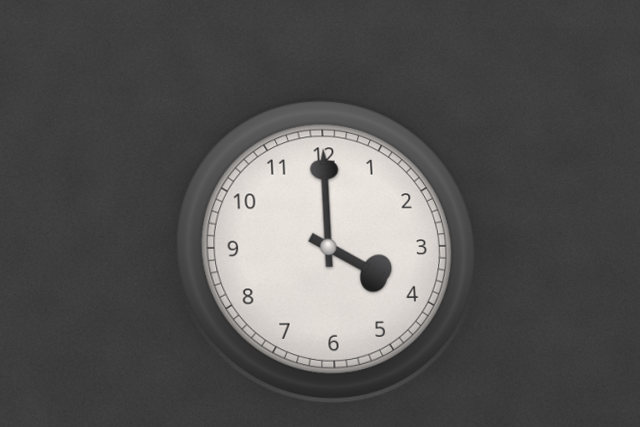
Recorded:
h=4 m=0
